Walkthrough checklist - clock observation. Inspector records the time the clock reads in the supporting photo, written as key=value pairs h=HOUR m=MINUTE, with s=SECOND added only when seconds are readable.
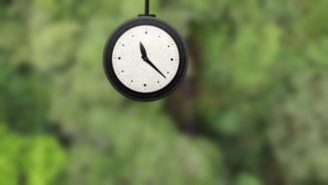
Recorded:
h=11 m=22
